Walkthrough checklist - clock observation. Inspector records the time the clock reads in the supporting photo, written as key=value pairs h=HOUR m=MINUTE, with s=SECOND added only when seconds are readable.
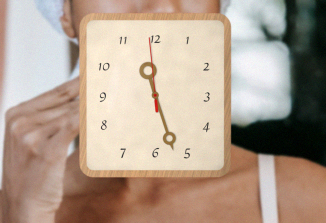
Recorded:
h=11 m=26 s=59
